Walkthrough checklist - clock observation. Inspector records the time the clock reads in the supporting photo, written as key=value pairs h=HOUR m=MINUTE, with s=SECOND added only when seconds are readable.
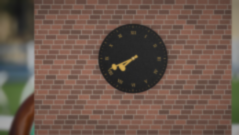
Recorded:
h=7 m=41
